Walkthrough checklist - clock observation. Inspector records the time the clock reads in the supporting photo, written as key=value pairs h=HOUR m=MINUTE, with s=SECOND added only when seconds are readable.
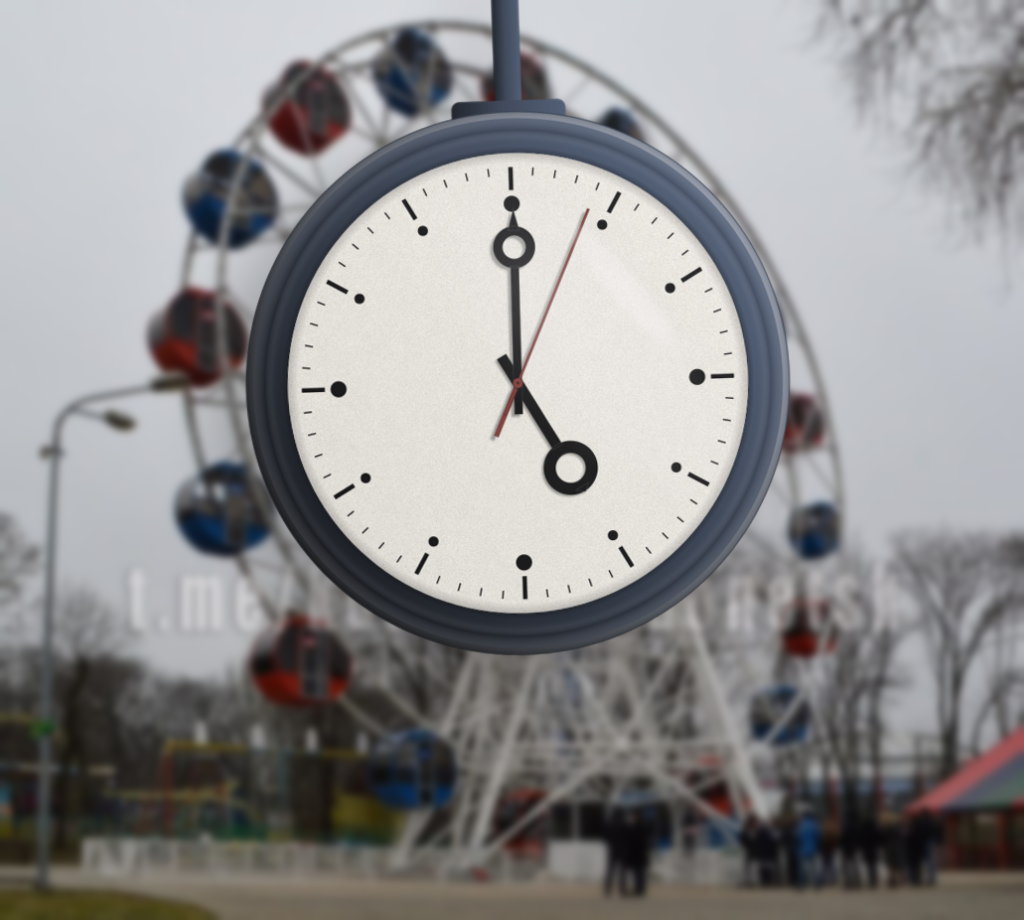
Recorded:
h=5 m=0 s=4
